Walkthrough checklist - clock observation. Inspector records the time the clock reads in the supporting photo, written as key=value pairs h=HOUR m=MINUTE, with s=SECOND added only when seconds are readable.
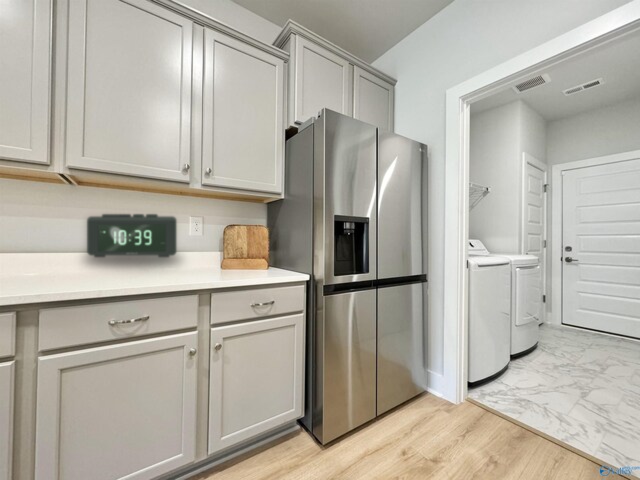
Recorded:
h=10 m=39
